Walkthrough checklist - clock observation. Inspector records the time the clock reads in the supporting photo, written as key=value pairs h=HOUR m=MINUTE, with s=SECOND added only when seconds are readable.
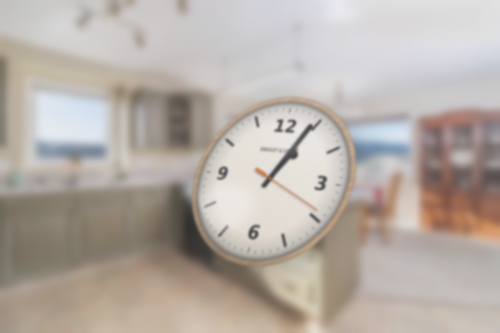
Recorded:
h=1 m=4 s=19
